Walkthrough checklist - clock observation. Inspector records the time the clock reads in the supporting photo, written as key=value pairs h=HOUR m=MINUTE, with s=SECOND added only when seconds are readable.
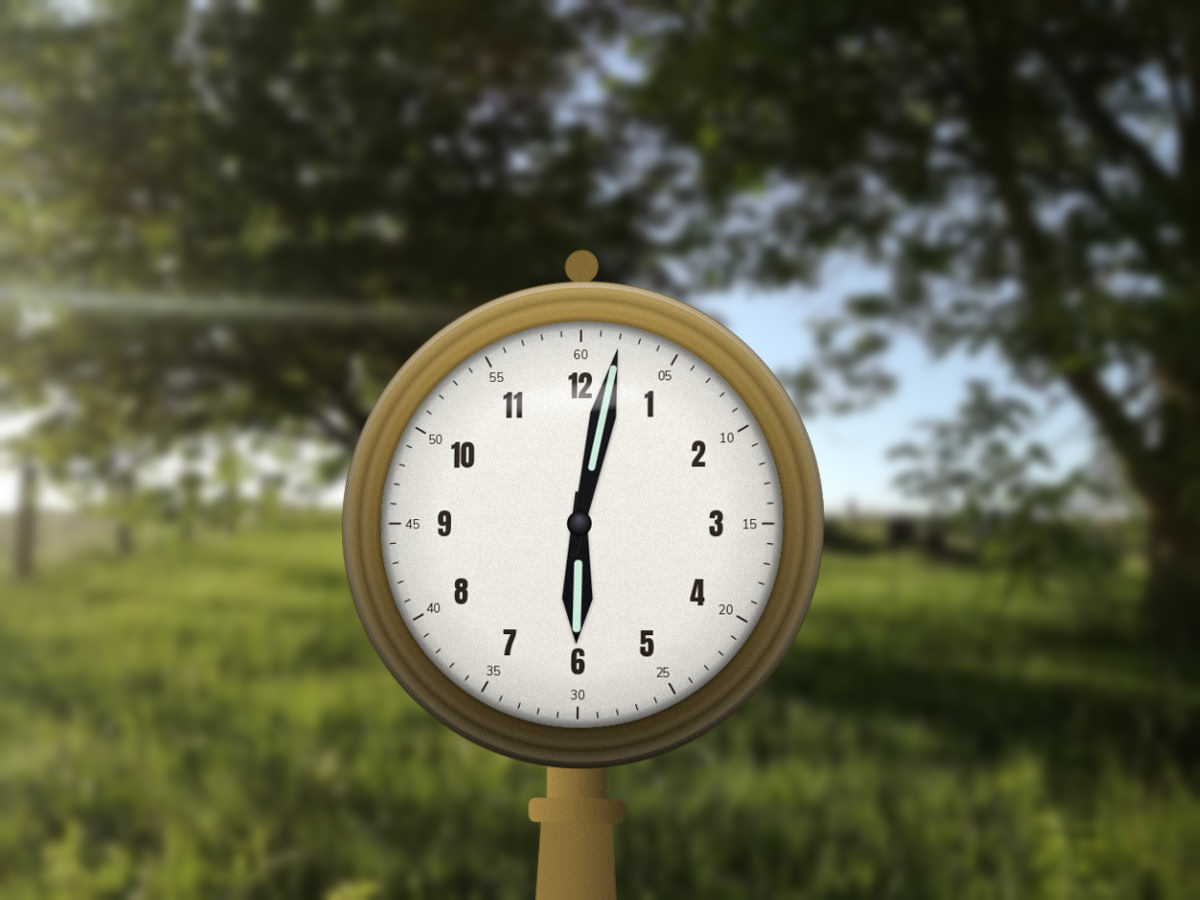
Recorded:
h=6 m=2
